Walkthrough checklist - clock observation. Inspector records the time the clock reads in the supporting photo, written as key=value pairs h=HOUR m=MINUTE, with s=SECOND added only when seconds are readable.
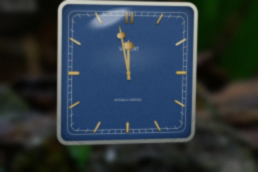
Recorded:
h=11 m=58
